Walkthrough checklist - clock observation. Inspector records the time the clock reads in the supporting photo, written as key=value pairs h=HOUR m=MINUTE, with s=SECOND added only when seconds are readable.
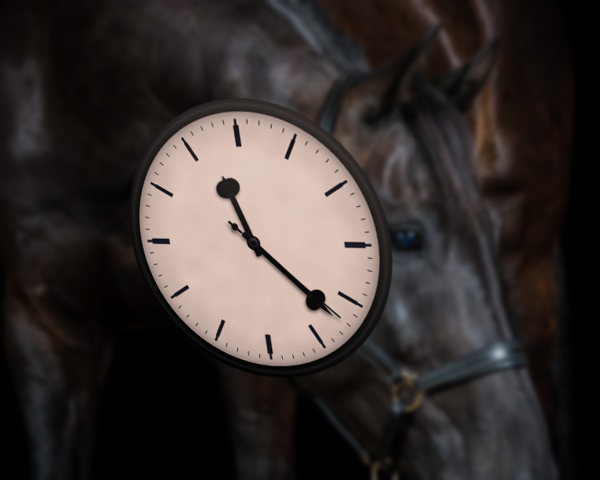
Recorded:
h=11 m=22 s=22
